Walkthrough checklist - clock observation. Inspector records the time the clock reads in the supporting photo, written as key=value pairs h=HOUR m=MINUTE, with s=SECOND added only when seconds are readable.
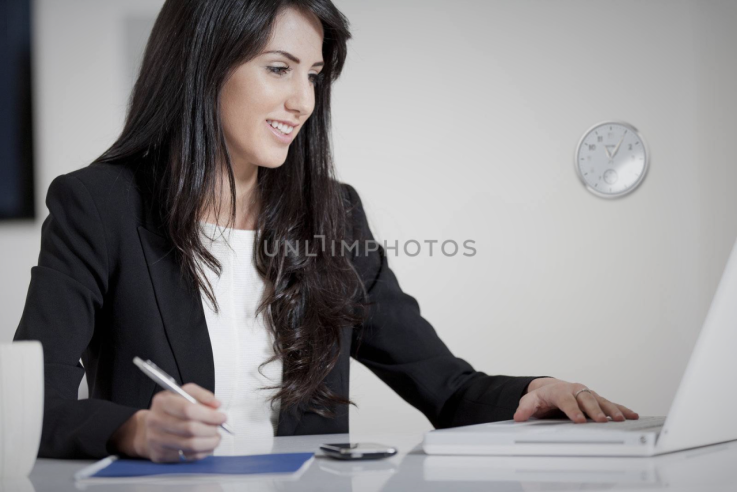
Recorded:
h=11 m=5
